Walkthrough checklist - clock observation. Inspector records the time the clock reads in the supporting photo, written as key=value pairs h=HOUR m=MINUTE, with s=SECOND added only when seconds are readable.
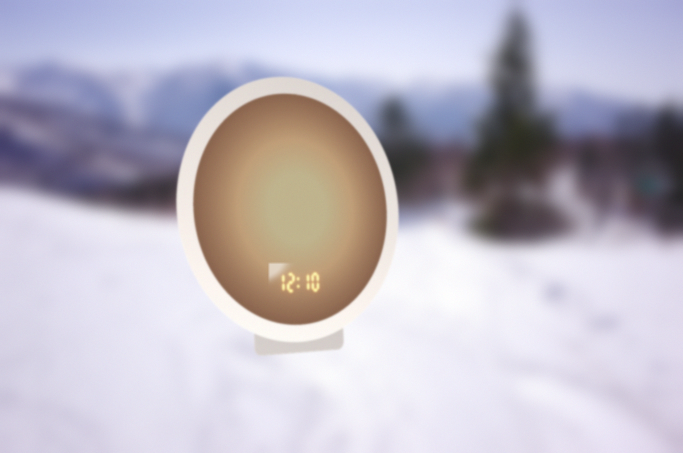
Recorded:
h=12 m=10
